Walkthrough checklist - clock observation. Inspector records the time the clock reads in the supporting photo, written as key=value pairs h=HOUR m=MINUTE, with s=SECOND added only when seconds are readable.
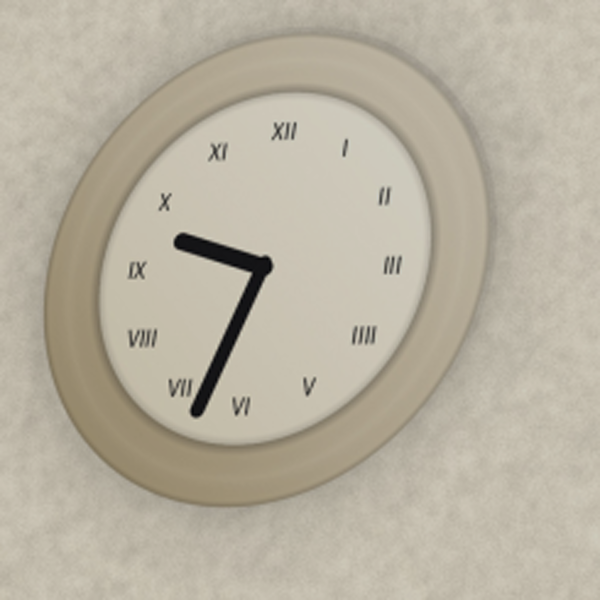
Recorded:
h=9 m=33
